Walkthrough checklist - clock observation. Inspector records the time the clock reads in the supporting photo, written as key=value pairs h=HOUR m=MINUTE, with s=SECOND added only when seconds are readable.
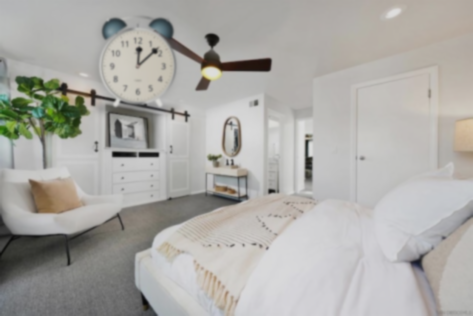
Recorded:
h=12 m=8
